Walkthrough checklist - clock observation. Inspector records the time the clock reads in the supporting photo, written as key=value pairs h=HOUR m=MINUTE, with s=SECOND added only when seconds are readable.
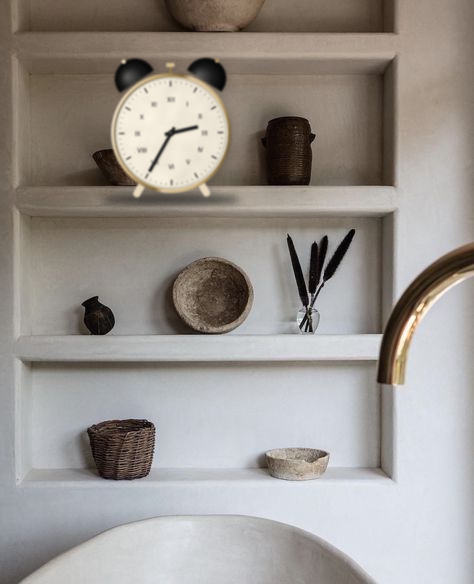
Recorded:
h=2 m=35
